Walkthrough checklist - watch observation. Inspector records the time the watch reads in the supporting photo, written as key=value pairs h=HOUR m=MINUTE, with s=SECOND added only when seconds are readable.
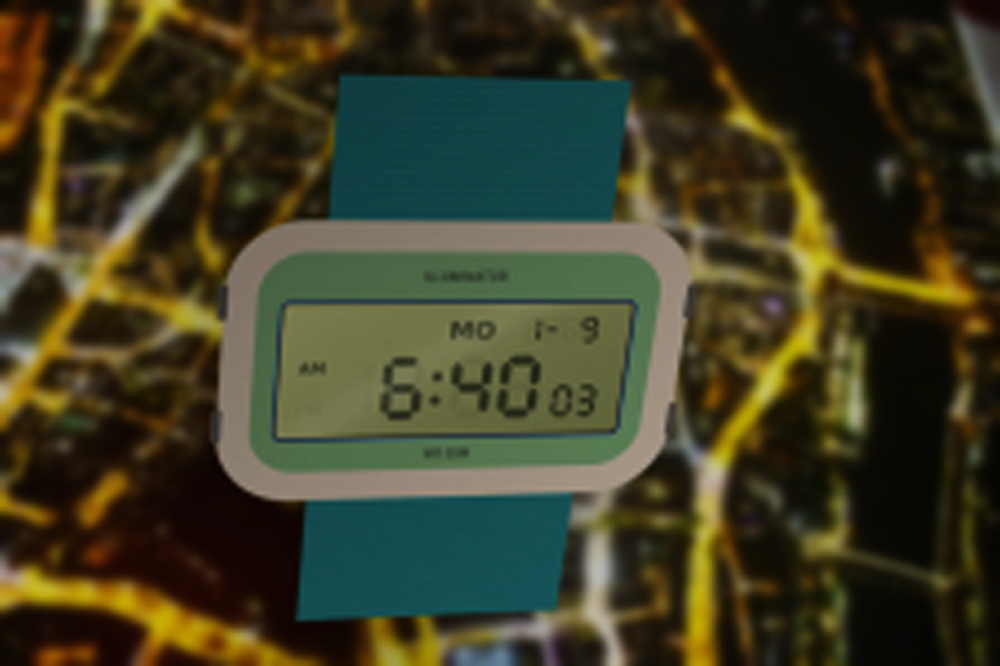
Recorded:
h=6 m=40 s=3
